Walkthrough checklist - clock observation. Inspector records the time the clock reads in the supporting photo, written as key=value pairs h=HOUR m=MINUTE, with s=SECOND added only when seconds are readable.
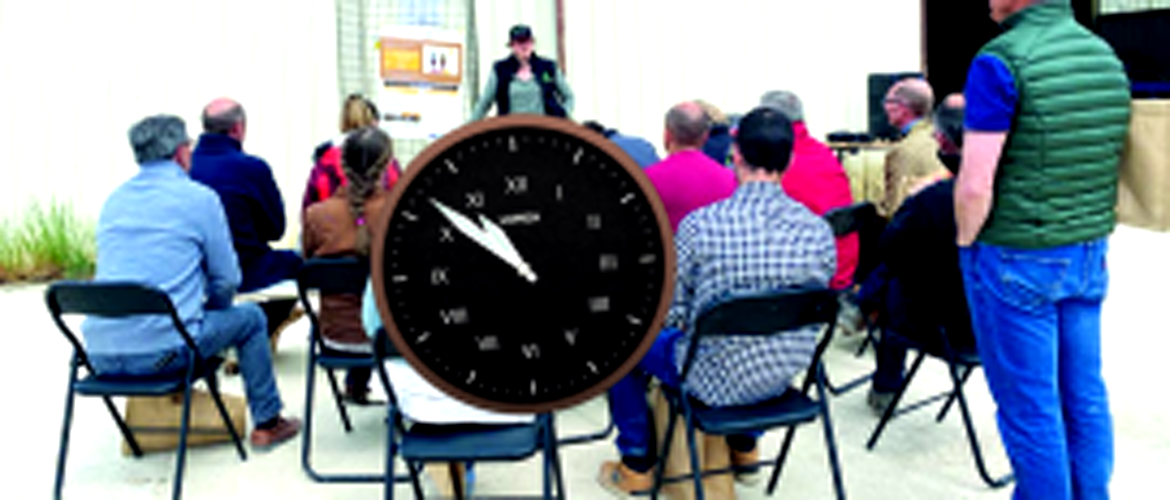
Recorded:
h=10 m=52
